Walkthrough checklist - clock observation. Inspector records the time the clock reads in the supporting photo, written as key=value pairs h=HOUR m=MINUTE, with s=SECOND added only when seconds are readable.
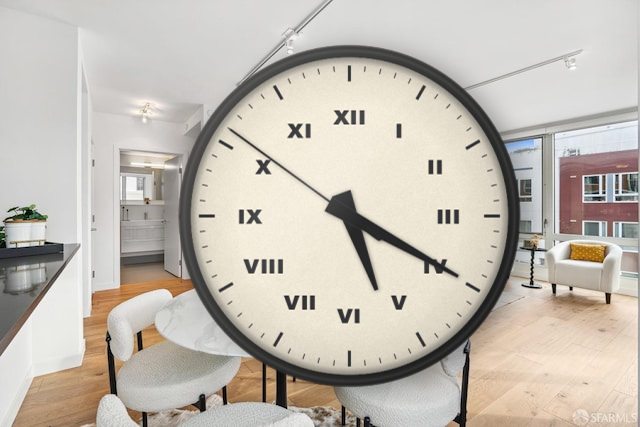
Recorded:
h=5 m=19 s=51
